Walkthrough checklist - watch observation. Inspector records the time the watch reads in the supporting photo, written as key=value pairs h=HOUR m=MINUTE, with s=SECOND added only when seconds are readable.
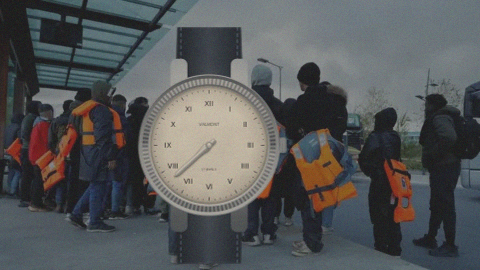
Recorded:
h=7 m=38
